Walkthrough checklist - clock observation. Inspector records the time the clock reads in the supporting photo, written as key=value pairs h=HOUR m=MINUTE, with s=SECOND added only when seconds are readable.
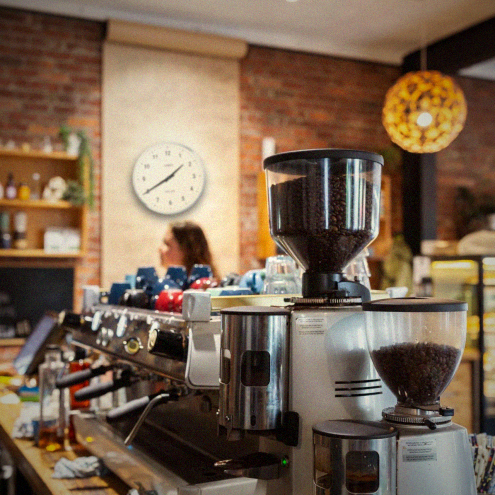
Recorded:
h=1 m=40
